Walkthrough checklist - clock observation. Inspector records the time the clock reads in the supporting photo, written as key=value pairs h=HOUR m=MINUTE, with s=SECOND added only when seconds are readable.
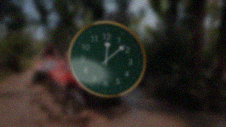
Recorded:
h=12 m=8
